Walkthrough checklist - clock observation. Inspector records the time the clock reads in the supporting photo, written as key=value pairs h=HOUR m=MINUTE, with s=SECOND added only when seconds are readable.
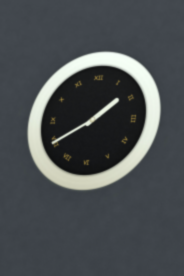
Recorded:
h=1 m=40
